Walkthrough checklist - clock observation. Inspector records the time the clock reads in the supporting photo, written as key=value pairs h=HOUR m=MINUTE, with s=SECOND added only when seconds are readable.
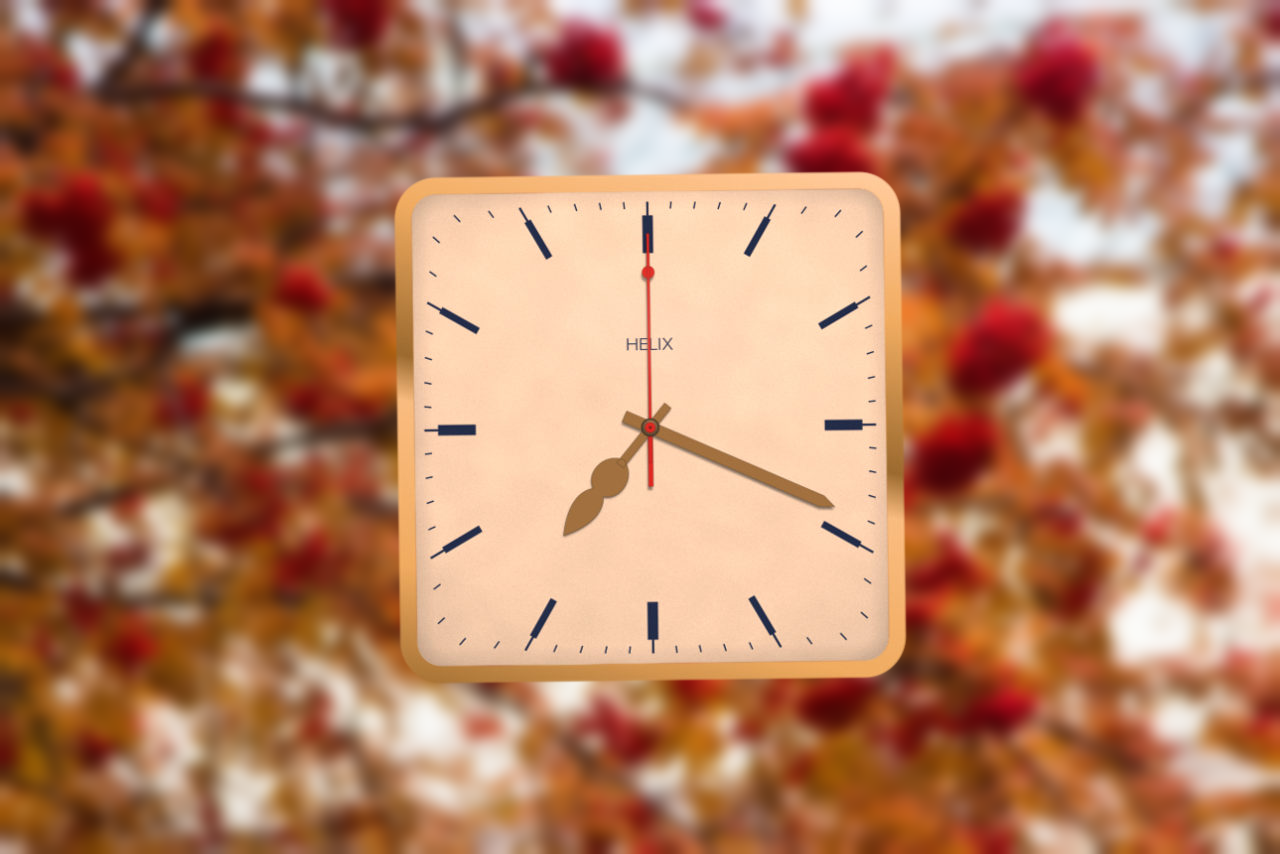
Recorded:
h=7 m=19 s=0
